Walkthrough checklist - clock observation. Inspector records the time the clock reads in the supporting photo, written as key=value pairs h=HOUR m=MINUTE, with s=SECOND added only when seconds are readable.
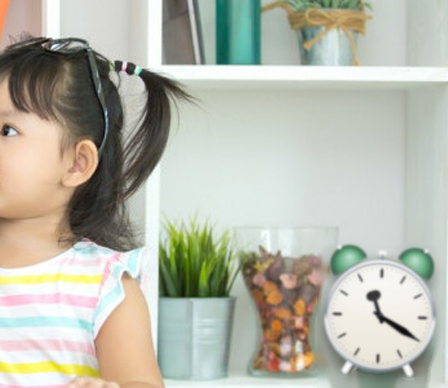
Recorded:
h=11 m=20
